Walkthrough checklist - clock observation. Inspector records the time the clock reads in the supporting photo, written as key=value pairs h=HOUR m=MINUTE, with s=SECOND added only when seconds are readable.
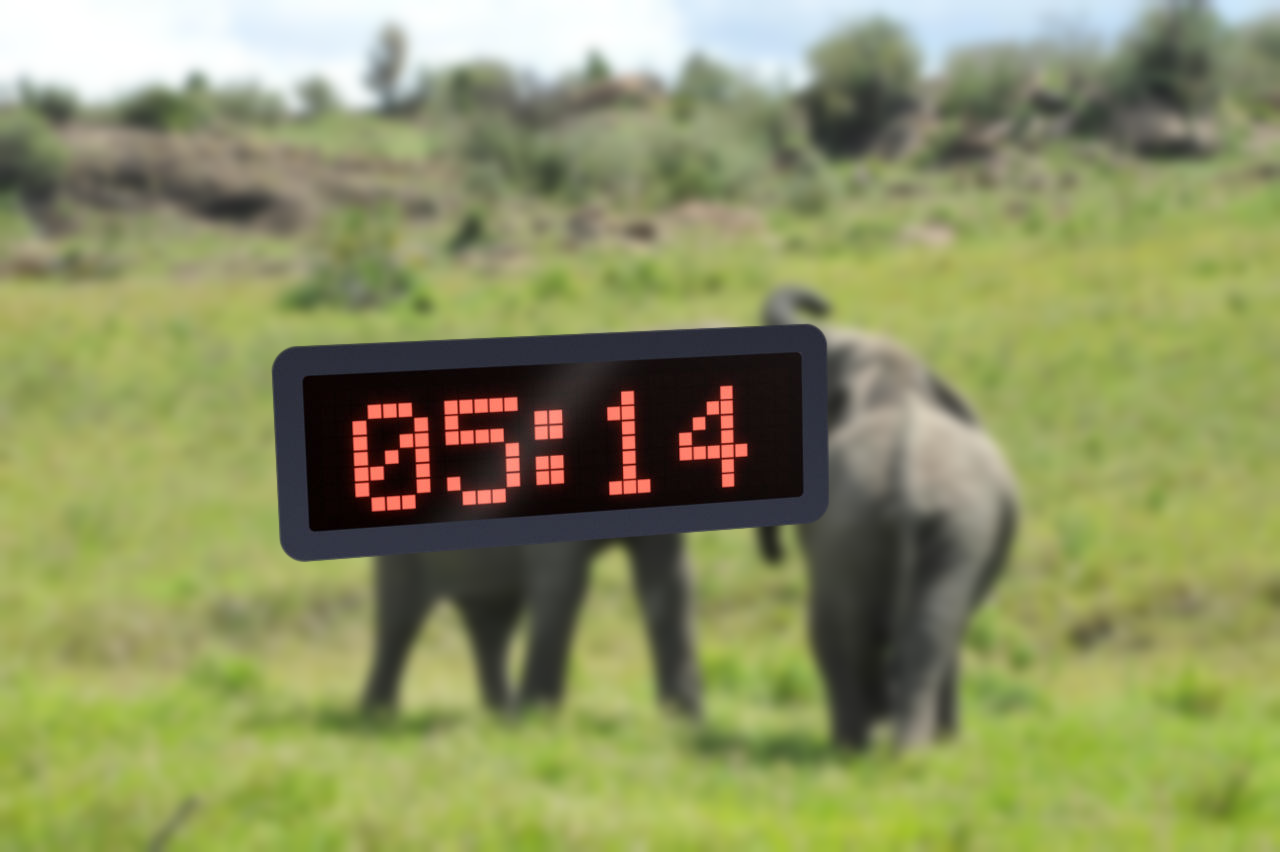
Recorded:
h=5 m=14
